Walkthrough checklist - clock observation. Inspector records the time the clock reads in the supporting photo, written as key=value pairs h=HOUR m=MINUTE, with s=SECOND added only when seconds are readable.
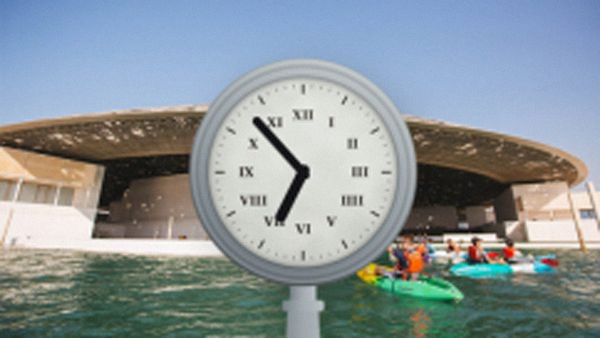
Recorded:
h=6 m=53
